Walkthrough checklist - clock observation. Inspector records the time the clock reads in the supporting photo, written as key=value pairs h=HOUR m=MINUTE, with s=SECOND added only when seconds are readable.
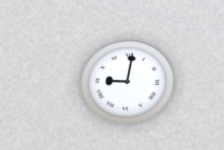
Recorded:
h=9 m=1
